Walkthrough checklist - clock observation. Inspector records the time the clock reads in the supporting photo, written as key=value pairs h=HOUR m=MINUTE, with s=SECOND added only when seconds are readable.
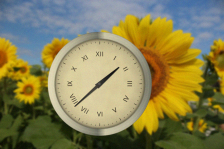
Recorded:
h=1 m=38
